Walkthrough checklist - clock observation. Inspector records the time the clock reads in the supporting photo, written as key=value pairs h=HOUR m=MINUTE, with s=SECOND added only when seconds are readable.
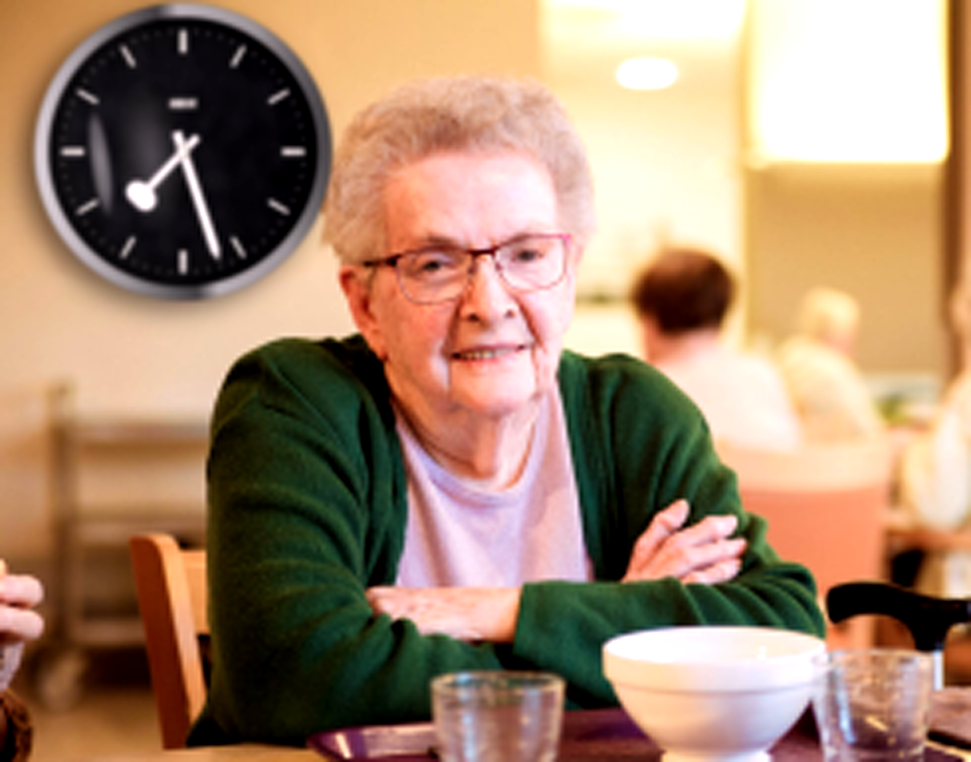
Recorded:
h=7 m=27
